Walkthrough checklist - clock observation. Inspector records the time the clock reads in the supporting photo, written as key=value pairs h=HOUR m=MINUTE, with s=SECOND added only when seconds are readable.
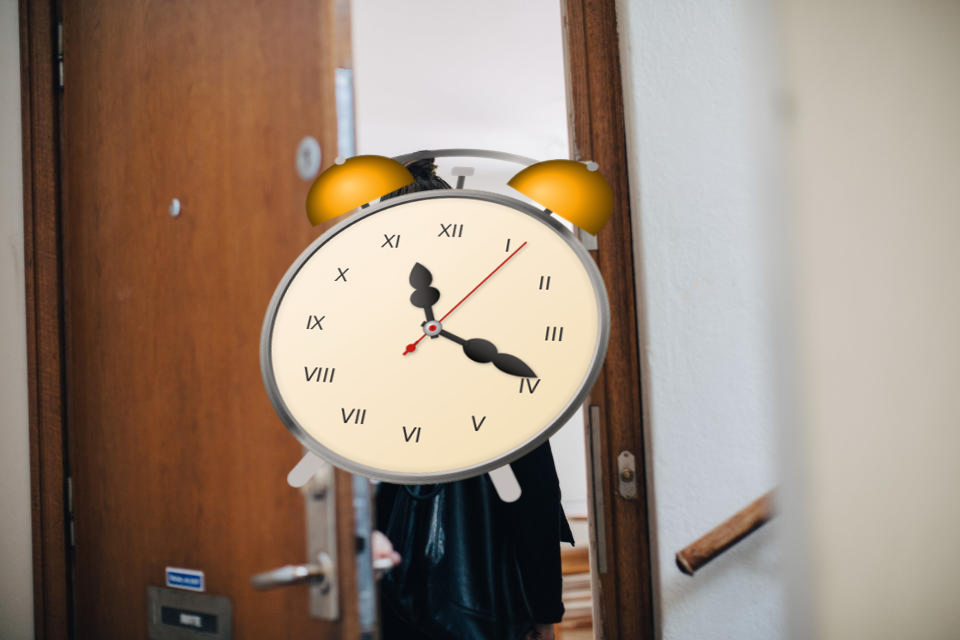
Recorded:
h=11 m=19 s=6
